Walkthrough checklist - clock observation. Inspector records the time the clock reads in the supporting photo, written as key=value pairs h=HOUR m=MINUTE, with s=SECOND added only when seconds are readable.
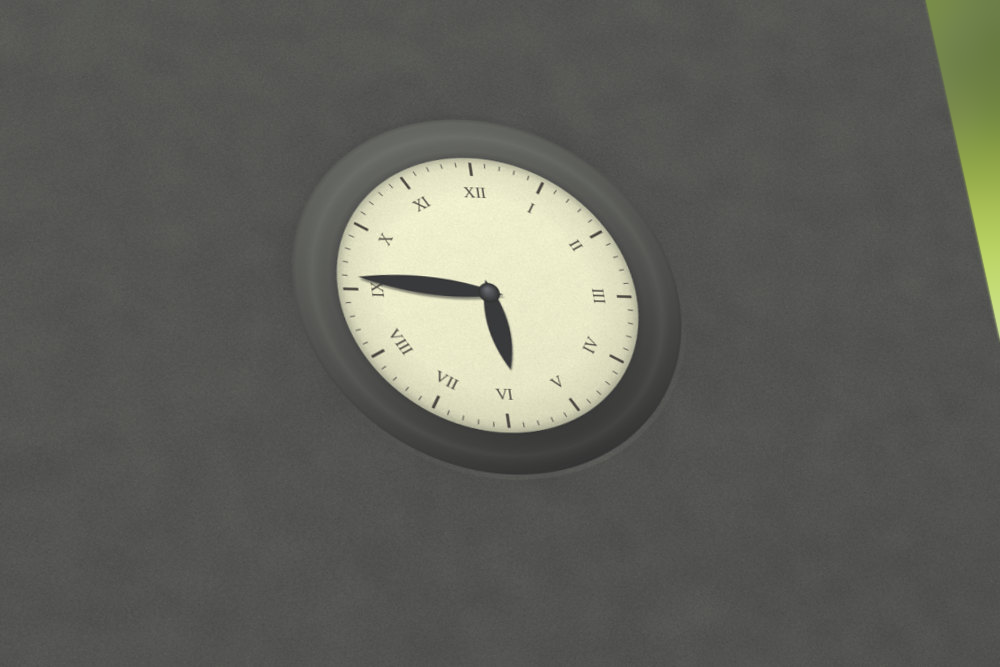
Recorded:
h=5 m=46
